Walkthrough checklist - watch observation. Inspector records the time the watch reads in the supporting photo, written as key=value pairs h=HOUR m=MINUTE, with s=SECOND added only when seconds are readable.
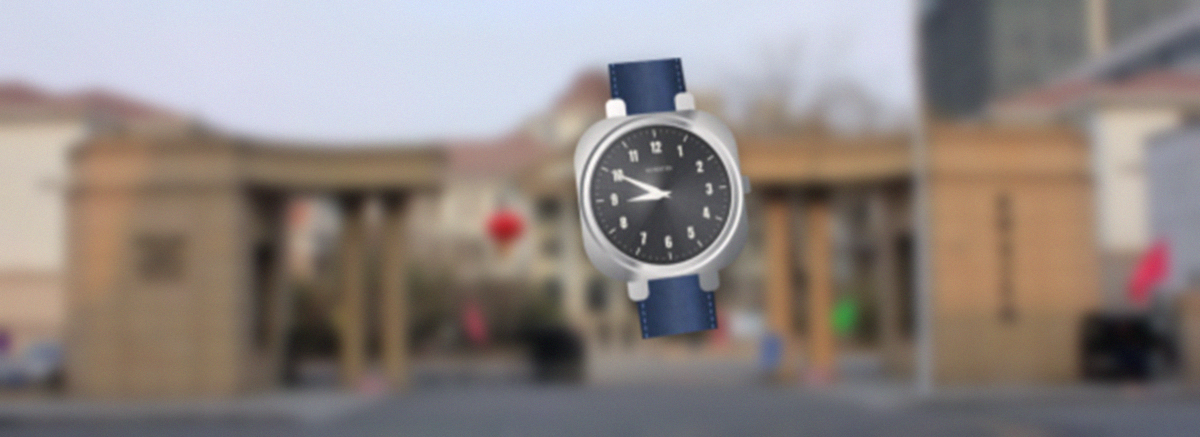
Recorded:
h=8 m=50
